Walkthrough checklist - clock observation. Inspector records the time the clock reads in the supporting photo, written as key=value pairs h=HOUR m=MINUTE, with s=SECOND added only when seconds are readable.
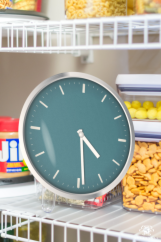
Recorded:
h=4 m=29
